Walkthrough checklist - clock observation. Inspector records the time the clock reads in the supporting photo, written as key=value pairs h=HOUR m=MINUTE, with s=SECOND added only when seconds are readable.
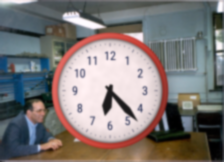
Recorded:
h=6 m=23
